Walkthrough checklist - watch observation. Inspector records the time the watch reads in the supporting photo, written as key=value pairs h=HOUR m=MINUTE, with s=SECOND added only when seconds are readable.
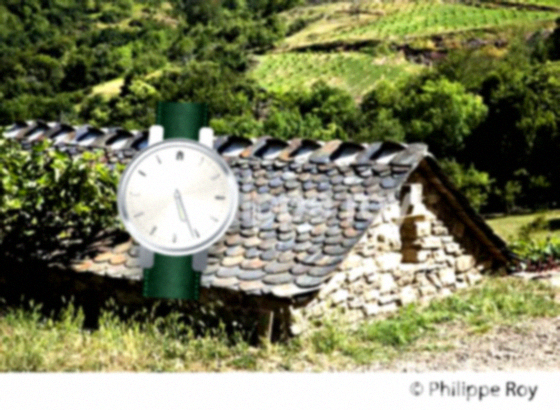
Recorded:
h=5 m=26
